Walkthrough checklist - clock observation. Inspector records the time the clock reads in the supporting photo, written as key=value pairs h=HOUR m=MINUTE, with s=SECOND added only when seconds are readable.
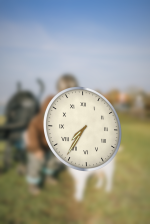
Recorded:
h=7 m=36
